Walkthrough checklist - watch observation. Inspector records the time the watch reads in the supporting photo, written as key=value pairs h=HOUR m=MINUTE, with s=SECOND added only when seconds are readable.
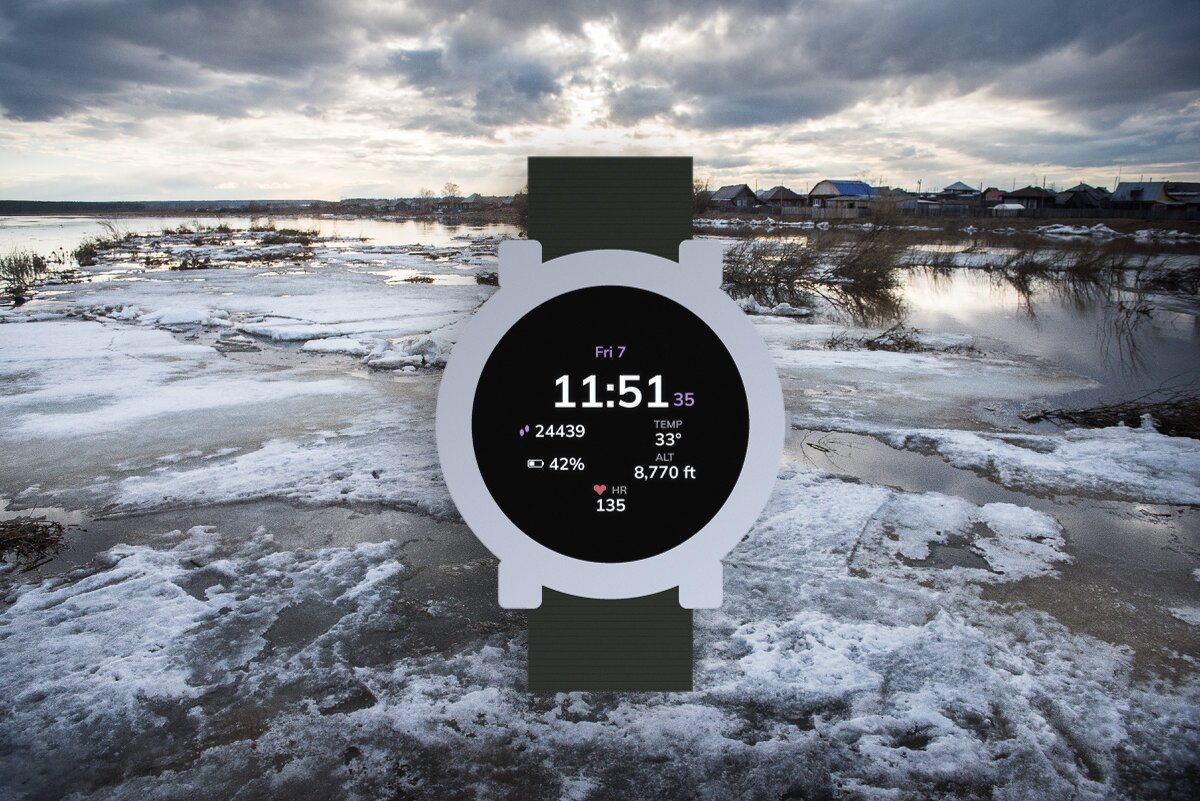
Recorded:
h=11 m=51 s=35
